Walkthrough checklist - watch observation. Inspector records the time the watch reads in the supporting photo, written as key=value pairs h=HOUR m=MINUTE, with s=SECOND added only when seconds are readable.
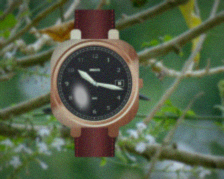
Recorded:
h=10 m=17
